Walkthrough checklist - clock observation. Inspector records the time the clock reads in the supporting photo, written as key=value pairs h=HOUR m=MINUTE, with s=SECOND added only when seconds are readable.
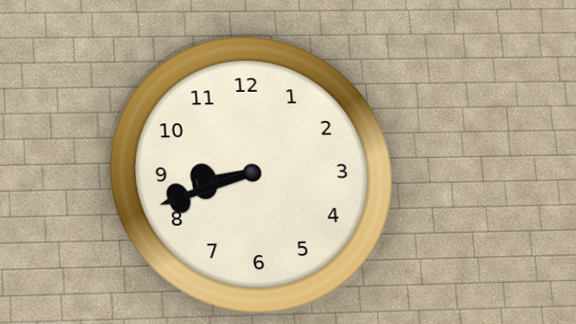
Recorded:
h=8 m=42
